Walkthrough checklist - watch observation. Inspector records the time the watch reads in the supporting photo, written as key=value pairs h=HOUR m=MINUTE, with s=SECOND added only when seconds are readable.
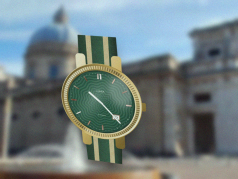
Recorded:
h=10 m=23
